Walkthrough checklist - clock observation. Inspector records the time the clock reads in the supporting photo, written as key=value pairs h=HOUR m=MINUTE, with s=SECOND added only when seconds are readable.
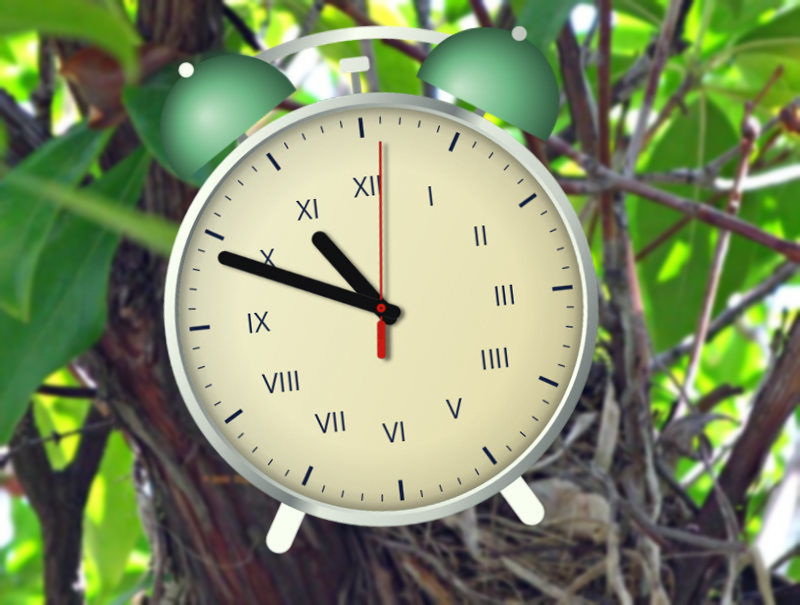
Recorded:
h=10 m=49 s=1
